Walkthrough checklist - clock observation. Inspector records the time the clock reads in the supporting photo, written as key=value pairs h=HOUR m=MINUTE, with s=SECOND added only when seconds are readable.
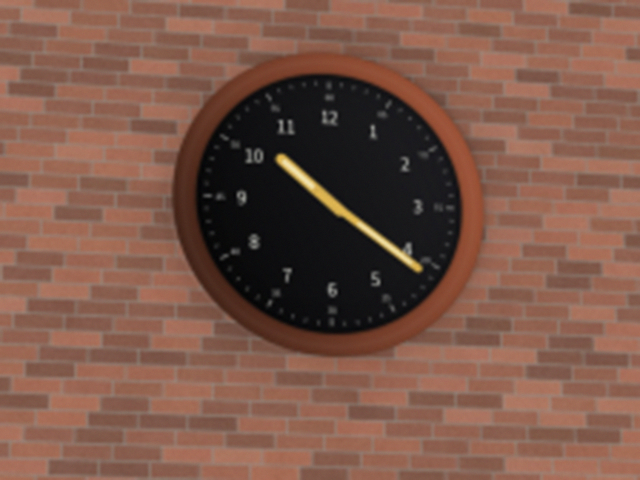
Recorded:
h=10 m=21
